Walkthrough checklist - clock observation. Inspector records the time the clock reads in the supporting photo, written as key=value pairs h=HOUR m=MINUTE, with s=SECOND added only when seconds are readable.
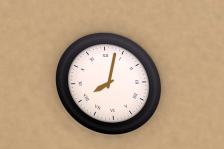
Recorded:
h=8 m=3
